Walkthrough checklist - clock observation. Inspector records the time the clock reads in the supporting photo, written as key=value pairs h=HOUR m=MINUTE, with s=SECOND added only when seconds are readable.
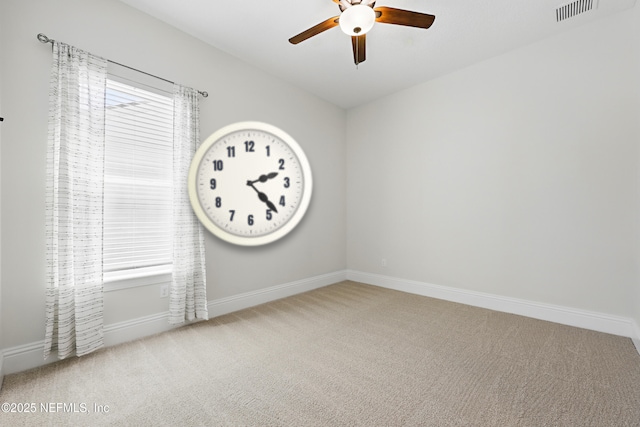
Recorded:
h=2 m=23
